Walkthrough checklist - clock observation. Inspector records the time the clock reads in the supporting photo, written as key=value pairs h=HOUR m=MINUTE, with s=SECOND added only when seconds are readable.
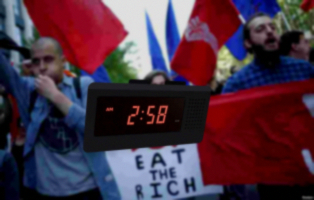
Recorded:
h=2 m=58
